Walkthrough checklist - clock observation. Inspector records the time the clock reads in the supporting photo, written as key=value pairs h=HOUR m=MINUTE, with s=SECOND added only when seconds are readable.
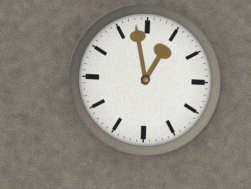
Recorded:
h=12 m=58
